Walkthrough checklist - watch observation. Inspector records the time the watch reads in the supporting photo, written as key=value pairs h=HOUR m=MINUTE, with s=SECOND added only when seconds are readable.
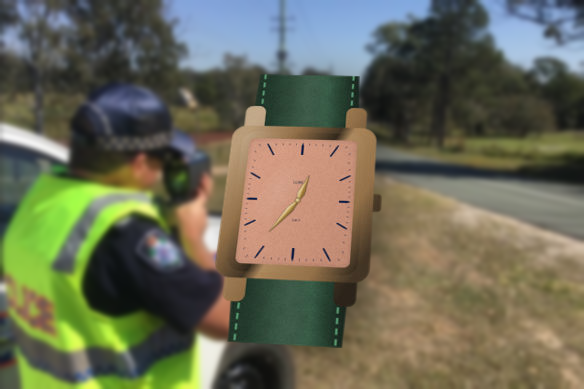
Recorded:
h=12 m=36
